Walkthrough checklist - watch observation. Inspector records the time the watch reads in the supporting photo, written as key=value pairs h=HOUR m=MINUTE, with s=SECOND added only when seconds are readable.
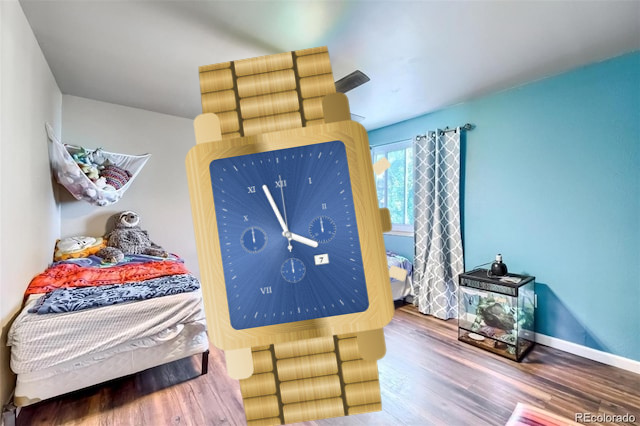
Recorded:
h=3 m=57
